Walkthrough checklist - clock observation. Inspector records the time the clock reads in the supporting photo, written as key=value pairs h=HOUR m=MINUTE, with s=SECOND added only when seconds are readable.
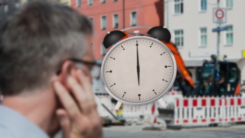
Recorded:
h=6 m=0
